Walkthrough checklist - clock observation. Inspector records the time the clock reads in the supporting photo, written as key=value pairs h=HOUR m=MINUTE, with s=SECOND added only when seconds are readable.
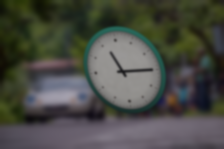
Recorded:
h=11 m=15
